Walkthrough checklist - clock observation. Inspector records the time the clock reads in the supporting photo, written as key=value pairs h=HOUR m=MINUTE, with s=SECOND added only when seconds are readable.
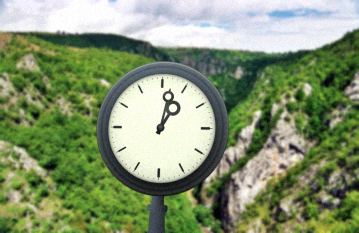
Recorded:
h=1 m=2
